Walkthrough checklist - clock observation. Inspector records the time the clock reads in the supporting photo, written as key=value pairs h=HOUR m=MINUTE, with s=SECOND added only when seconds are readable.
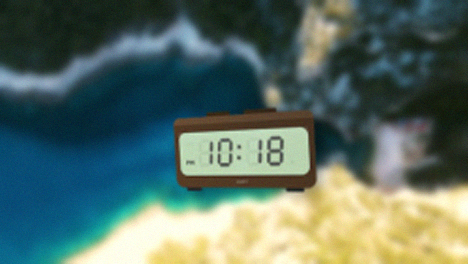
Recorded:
h=10 m=18
